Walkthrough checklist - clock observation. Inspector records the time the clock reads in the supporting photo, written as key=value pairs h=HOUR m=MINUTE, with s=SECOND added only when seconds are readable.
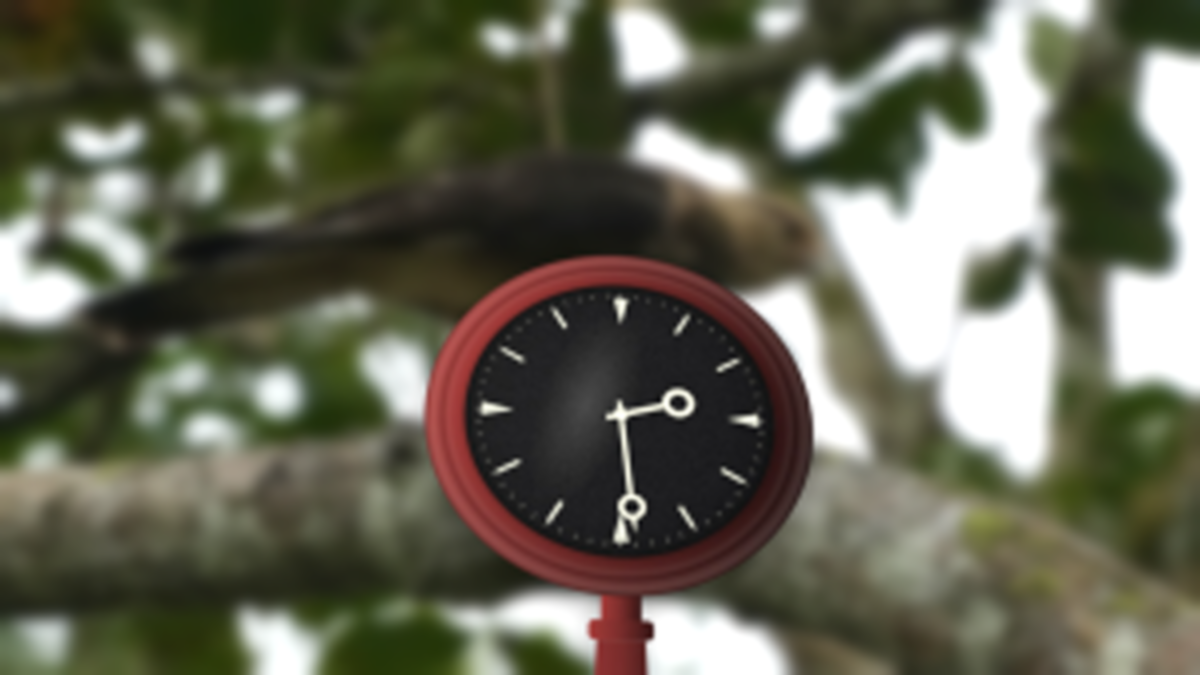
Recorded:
h=2 m=29
